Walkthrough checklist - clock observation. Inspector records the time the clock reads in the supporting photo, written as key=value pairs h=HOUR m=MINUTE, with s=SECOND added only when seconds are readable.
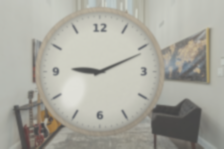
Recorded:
h=9 m=11
